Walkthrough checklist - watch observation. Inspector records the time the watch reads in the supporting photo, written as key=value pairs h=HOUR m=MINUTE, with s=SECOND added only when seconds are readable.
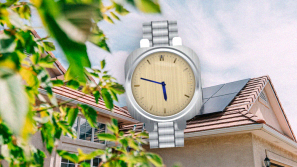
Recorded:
h=5 m=48
